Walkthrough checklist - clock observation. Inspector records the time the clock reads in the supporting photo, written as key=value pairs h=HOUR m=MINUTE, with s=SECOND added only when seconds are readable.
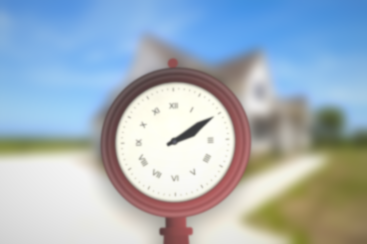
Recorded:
h=2 m=10
